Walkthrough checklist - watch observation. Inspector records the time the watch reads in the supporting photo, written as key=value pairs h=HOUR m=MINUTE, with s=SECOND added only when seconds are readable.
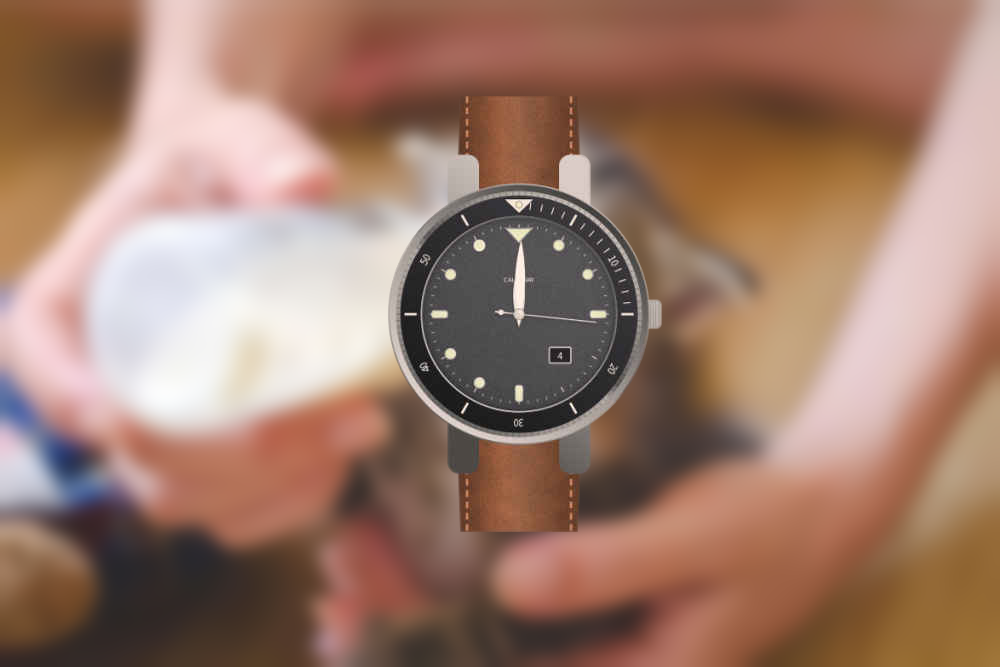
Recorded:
h=12 m=0 s=16
